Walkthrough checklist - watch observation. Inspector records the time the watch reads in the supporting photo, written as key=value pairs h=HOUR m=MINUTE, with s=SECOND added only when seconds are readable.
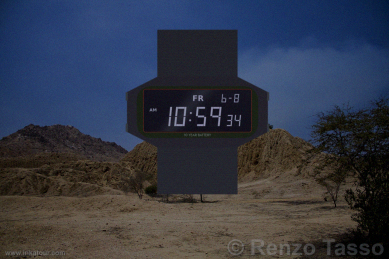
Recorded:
h=10 m=59 s=34
